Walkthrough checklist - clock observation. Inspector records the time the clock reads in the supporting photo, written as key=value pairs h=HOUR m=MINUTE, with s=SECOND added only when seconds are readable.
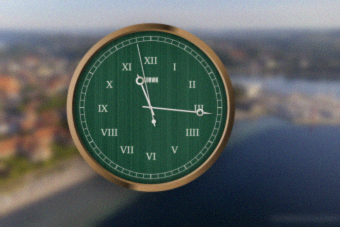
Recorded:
h=11 m=15 s=58
